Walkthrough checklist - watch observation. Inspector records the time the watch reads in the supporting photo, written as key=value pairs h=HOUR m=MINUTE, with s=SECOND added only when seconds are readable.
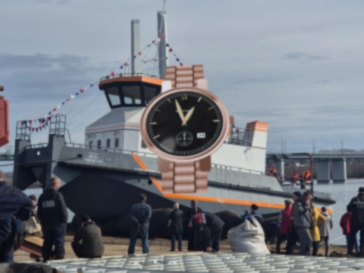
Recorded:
h=12 m=57
